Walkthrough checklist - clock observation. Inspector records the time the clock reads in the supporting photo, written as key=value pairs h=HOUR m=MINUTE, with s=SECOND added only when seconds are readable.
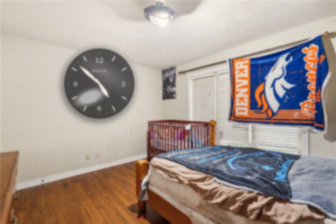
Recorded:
h=4 m=52
